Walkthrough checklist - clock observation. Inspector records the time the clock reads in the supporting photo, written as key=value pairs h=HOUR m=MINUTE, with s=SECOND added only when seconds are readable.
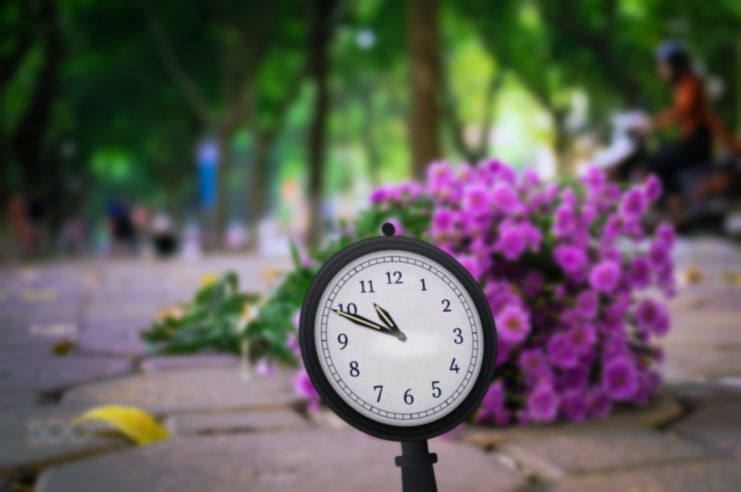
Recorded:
h=10 m=49
